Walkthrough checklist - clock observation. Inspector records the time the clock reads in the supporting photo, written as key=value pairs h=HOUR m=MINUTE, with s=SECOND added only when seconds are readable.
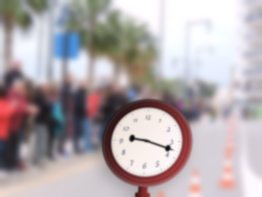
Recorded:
h=9 m=18
